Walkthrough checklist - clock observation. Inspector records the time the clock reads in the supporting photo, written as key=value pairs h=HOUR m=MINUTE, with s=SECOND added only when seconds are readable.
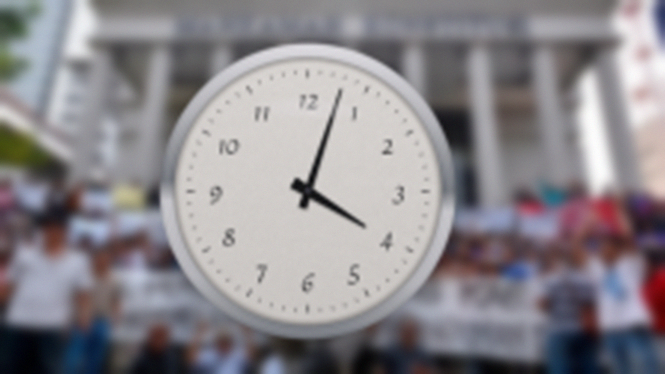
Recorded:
h=4 m=3
